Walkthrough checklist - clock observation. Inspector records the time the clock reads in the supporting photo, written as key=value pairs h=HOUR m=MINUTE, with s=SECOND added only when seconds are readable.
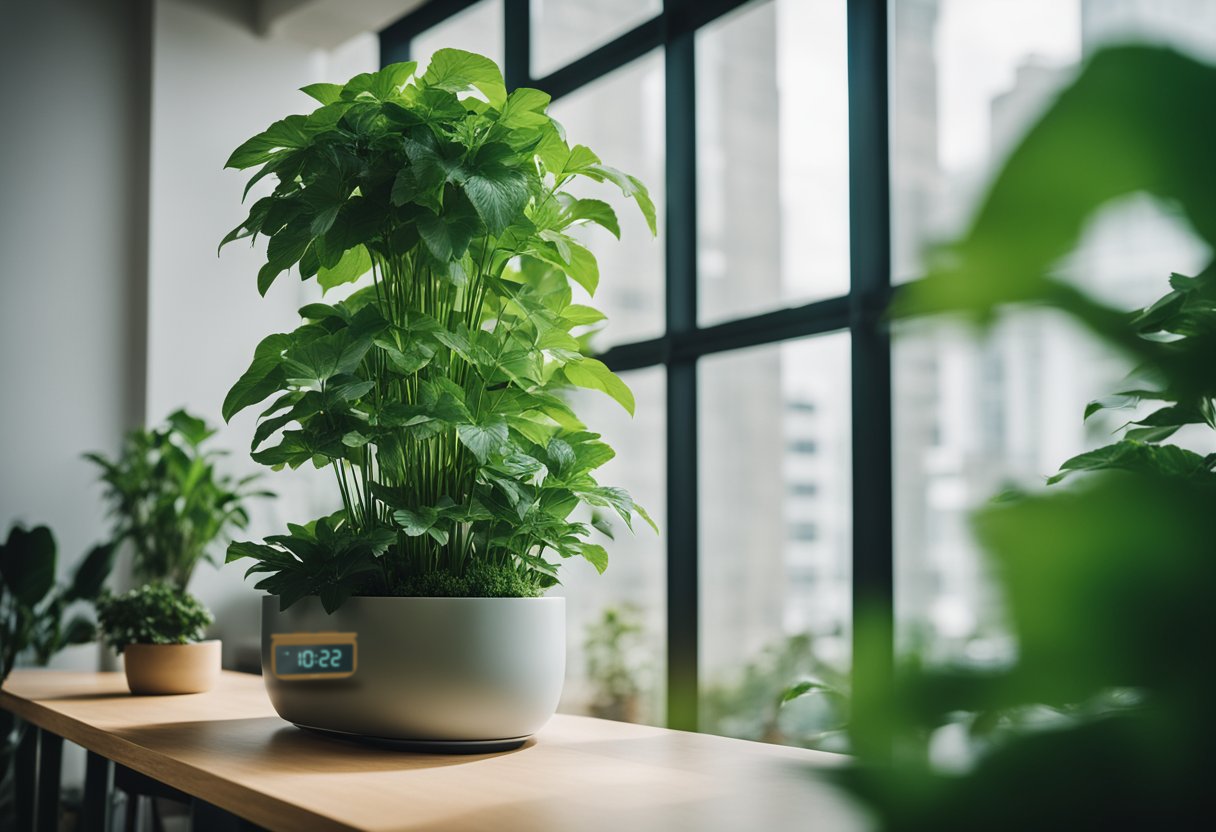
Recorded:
h=10 m=22
